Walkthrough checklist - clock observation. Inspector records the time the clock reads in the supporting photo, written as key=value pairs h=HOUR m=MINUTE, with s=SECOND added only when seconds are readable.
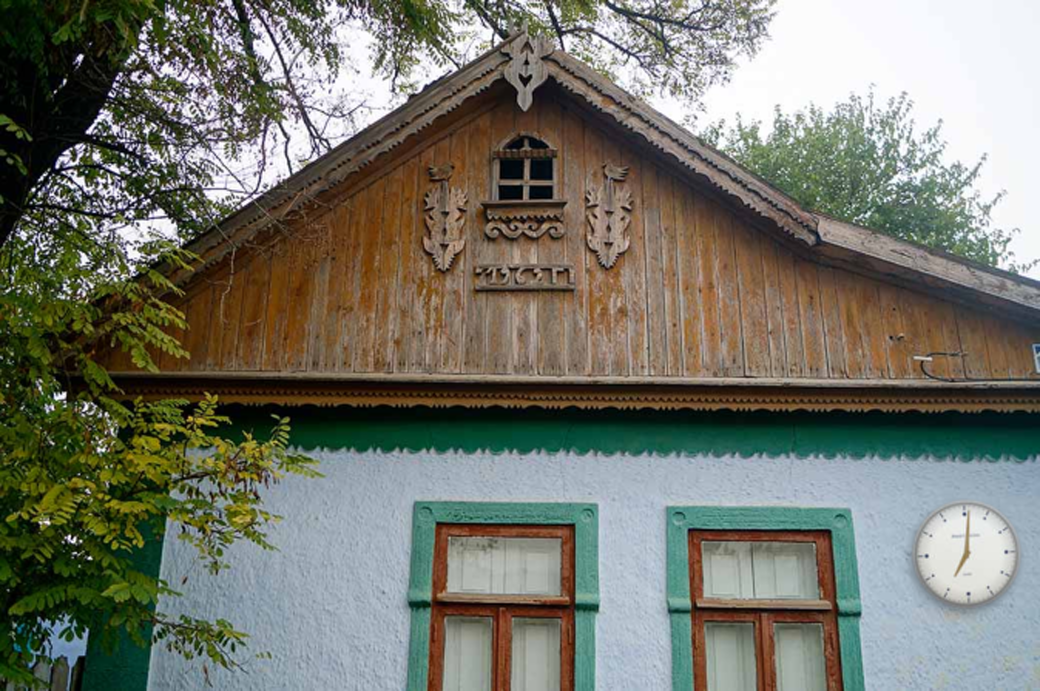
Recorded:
h=7 m=1
